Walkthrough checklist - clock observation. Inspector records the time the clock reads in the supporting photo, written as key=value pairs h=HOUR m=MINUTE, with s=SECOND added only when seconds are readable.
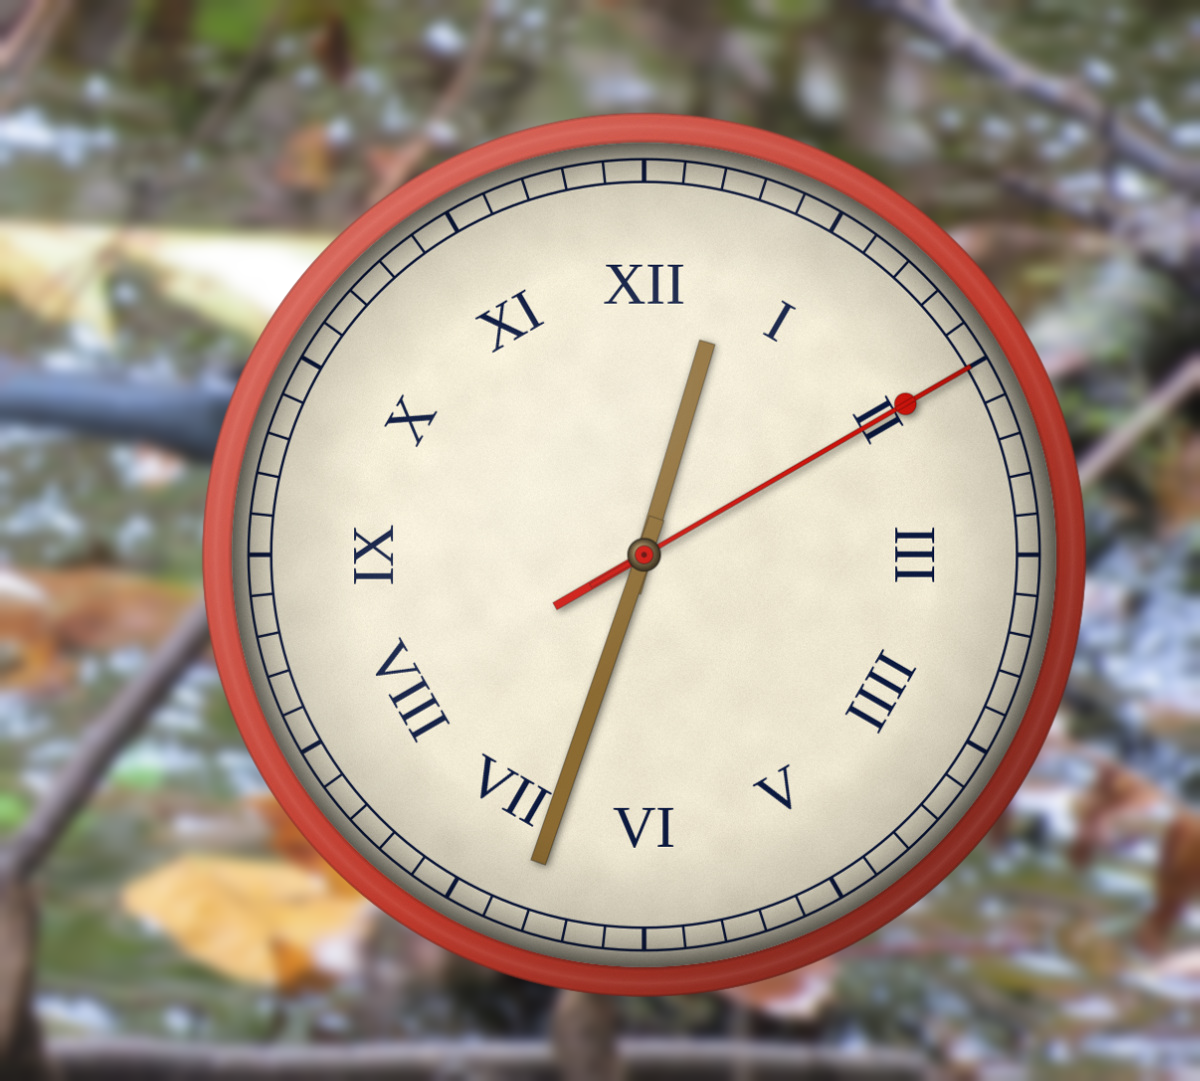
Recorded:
h=12 m=33 s=10
